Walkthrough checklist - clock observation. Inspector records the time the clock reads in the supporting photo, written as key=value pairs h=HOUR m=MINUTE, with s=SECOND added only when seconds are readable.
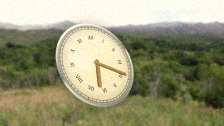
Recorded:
h=6 m=19
